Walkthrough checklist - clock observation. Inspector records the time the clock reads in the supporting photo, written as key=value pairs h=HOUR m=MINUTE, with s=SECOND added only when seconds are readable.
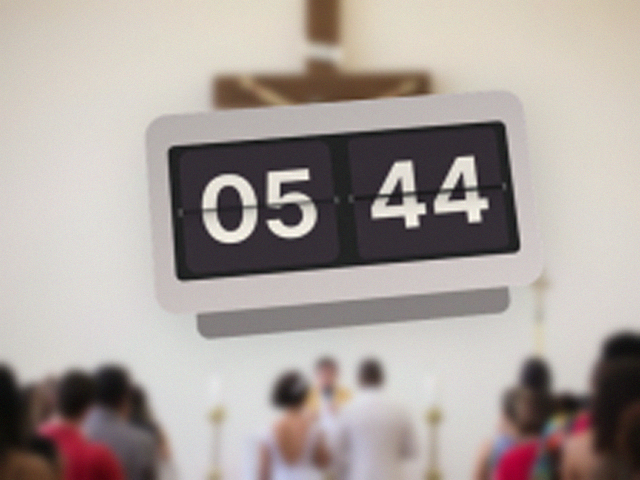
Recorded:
h=5 m=44
